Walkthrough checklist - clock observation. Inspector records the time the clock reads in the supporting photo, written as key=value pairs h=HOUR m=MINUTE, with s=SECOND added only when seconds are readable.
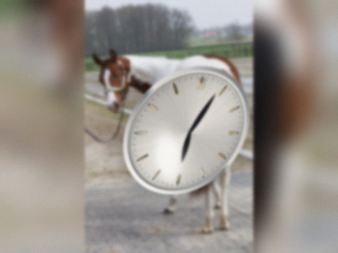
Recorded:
h=6 m=4
